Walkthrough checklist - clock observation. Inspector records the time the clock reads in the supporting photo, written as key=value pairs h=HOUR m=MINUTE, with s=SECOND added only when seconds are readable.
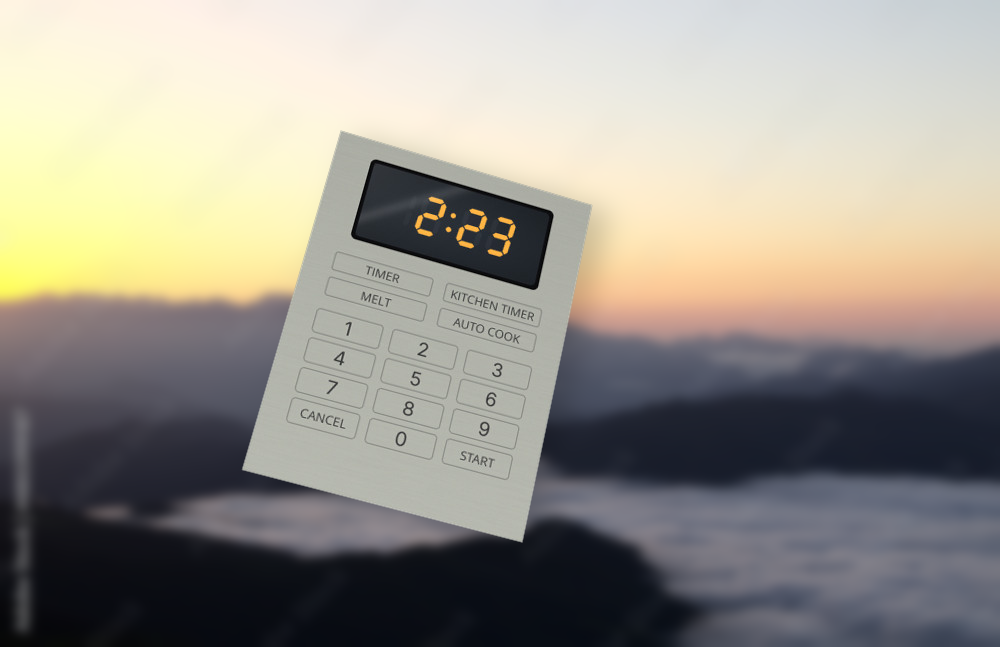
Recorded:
h=2 m=23
